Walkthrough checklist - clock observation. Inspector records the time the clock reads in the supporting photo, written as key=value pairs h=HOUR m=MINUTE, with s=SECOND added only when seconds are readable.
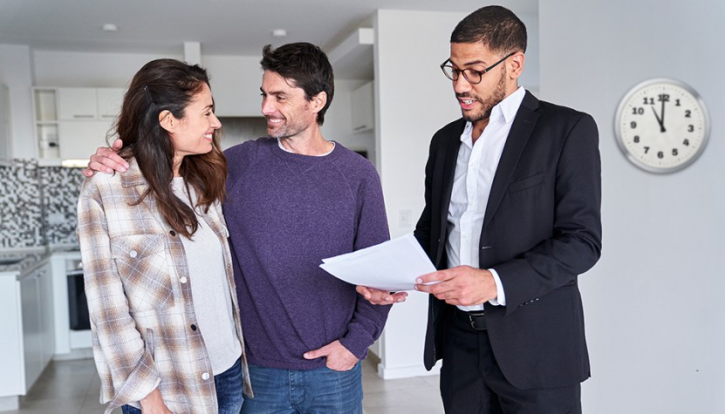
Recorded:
h=11 m=0
